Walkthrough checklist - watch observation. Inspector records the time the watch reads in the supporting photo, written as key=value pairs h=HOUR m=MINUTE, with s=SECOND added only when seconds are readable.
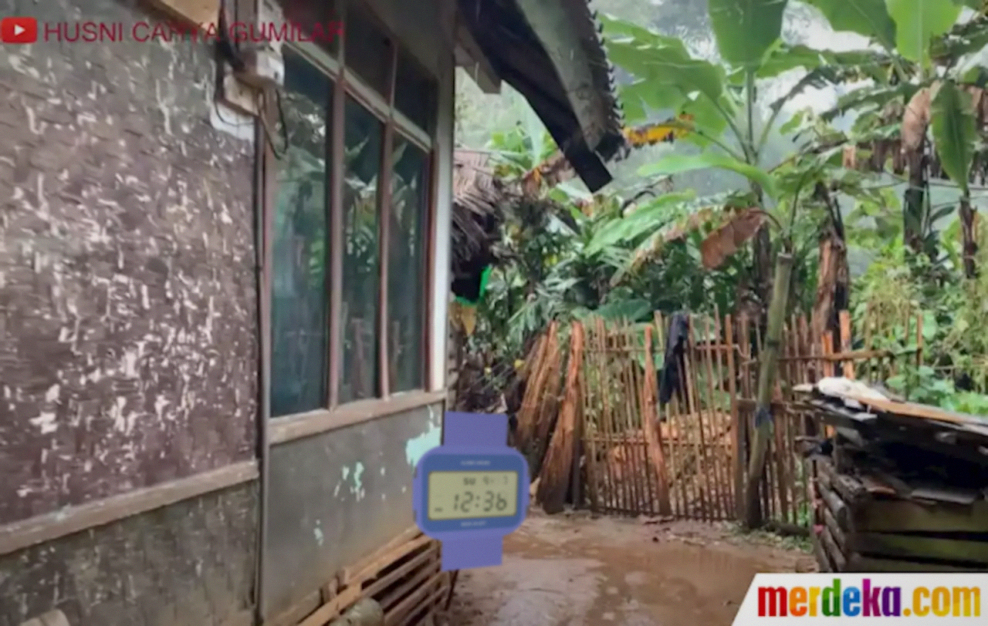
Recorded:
h=12 m=36
